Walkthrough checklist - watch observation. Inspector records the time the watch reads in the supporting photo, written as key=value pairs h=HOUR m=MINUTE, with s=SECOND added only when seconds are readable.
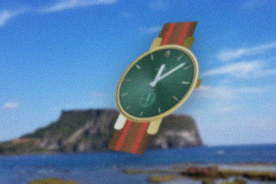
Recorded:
h=12 m=8
